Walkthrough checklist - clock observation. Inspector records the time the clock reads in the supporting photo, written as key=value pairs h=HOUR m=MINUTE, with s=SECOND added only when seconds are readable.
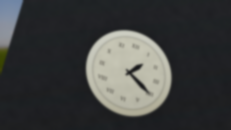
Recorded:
h=1 m=20
